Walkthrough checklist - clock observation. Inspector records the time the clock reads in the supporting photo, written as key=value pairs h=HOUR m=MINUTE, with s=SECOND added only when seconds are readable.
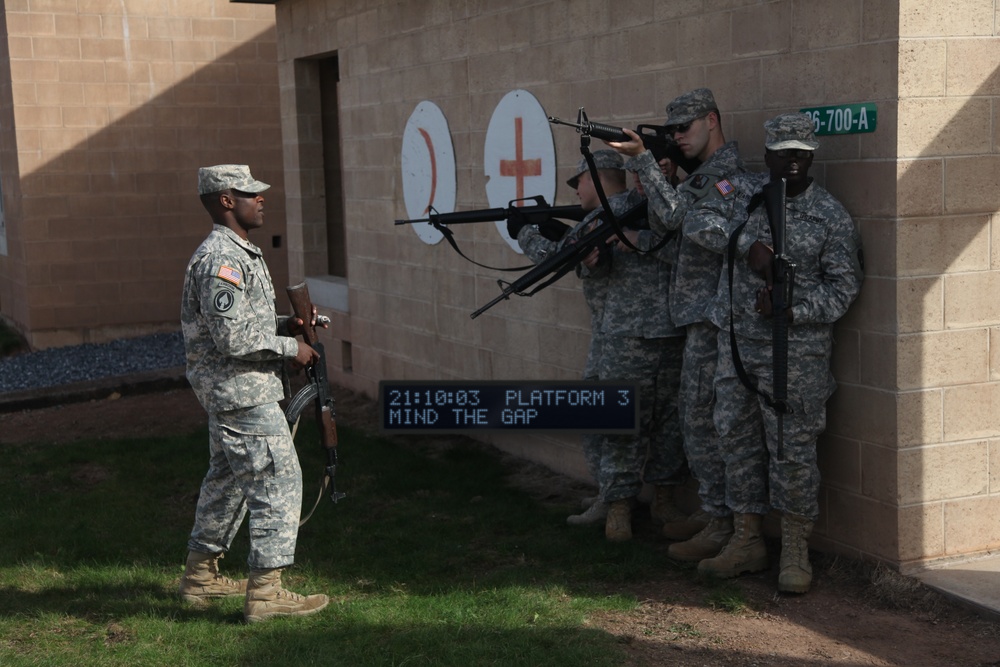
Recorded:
h=21 m=10 s=3
